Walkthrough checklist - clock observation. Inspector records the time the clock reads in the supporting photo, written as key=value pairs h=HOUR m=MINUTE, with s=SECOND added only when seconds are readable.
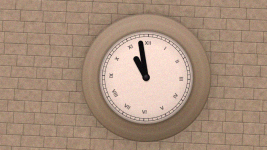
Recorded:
h=10 m=58
